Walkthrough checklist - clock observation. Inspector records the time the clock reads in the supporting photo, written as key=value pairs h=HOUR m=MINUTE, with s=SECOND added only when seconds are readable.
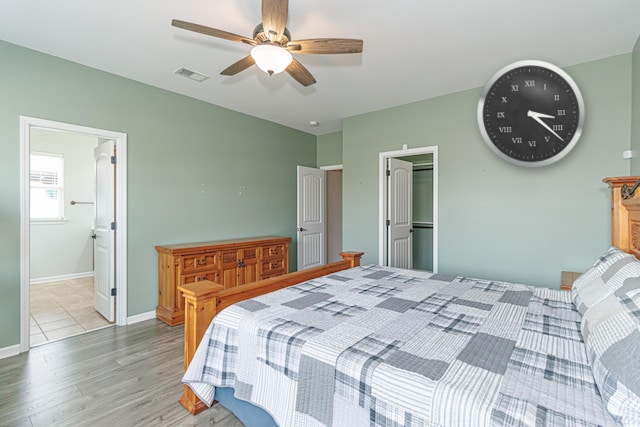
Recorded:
h=3 m=22
